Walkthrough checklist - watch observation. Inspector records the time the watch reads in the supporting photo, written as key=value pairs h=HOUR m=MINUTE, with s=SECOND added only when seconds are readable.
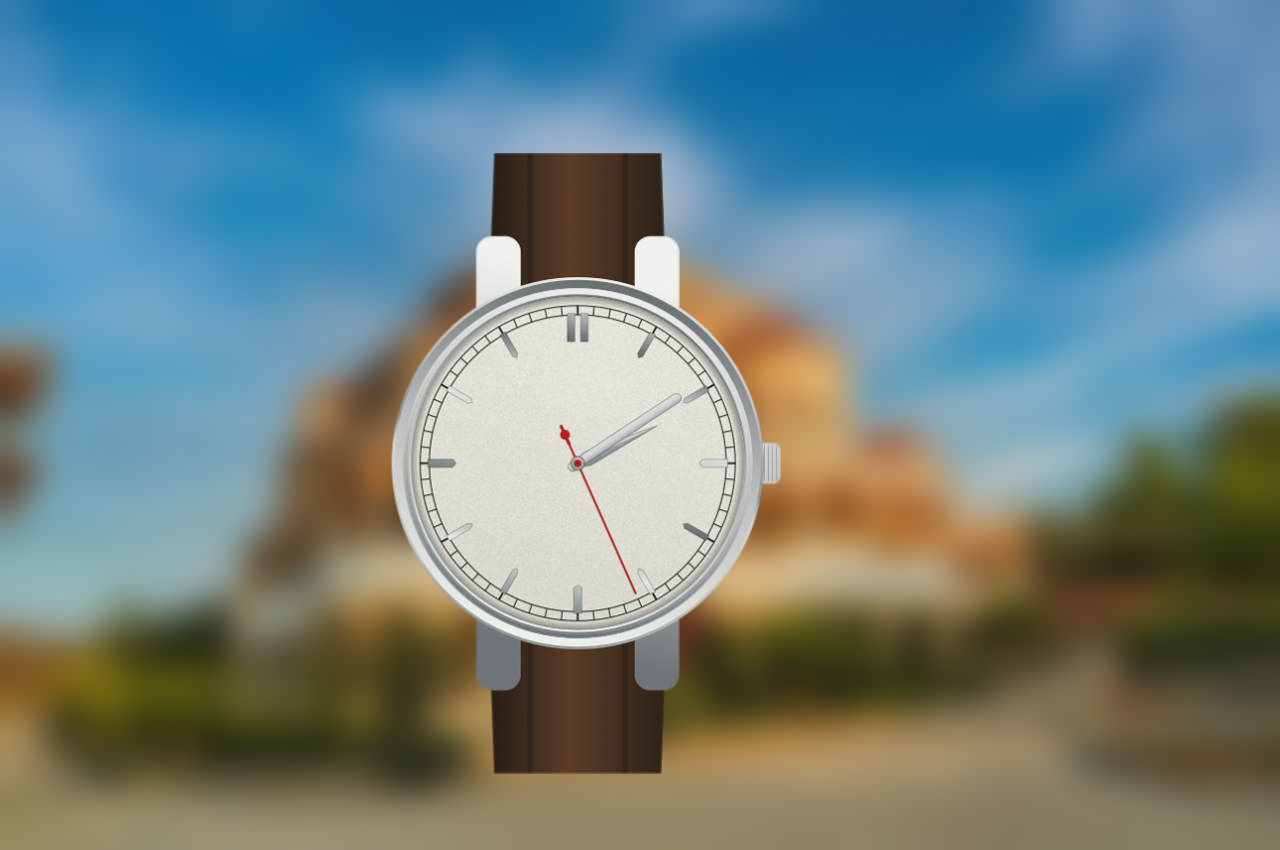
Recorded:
h=2 m=9 s=26
